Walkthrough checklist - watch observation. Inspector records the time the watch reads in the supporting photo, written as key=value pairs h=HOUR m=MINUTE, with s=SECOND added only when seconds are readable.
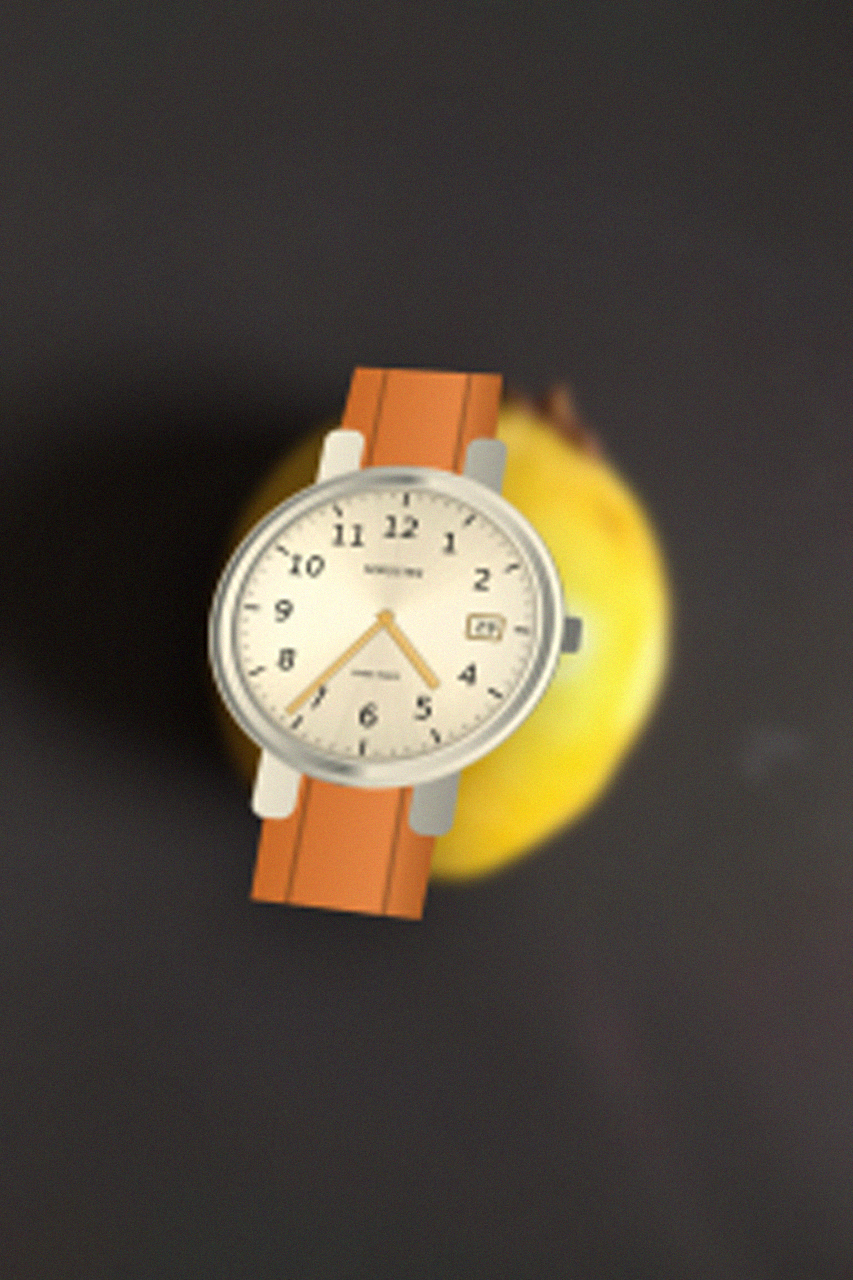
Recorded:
h=4 m=36
